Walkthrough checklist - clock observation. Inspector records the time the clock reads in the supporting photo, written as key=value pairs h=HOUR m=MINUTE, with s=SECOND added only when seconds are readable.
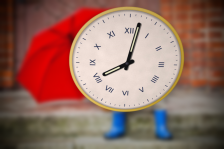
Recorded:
h=8 m=2
